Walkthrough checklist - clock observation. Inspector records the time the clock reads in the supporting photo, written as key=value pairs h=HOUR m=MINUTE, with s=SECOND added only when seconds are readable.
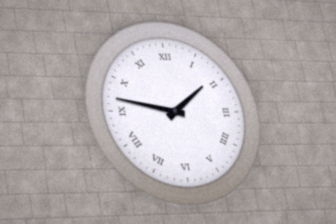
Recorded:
h=1 m=47
